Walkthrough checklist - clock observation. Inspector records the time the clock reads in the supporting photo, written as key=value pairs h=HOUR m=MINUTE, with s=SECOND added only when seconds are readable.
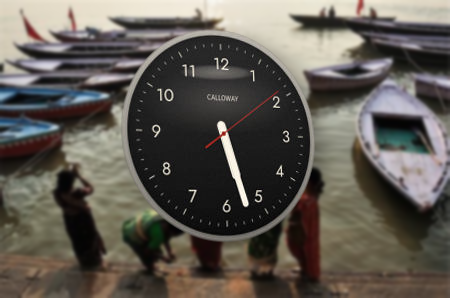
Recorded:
h=5 m=27 s=9
